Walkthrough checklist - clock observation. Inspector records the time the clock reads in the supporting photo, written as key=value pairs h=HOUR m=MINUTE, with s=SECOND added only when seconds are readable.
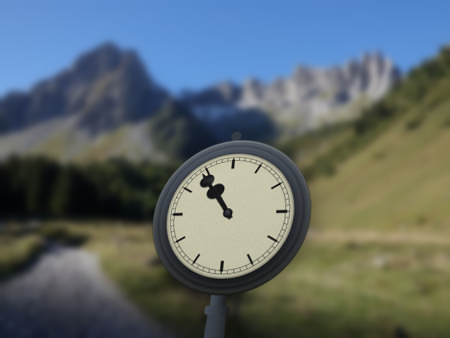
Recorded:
h=10 m=54
